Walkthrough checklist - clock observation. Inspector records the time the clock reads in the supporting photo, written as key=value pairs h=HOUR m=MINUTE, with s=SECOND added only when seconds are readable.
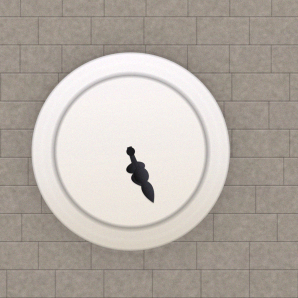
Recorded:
h=5 m=26
